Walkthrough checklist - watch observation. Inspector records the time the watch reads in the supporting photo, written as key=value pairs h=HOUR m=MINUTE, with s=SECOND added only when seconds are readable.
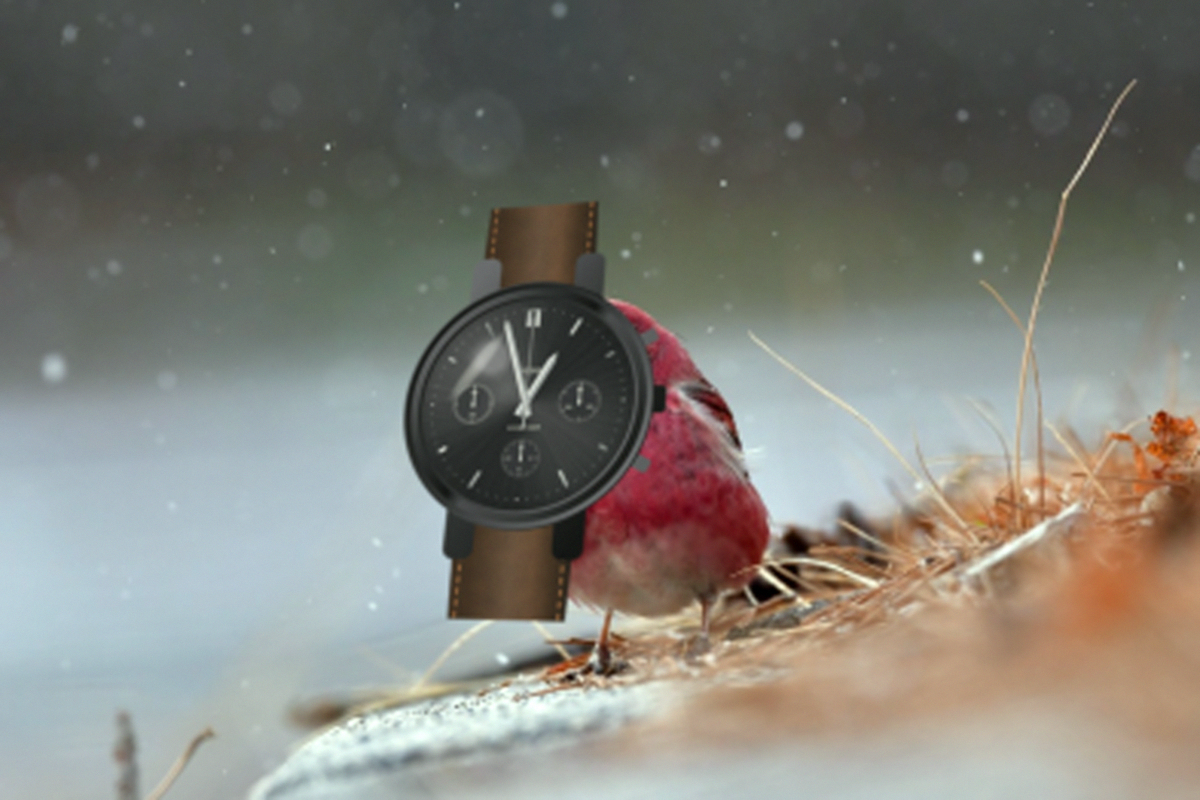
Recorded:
h=12 m=57
